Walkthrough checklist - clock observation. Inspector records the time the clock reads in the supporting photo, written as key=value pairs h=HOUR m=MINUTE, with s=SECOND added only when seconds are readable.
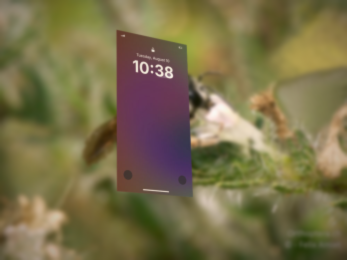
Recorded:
h=10 m=38
